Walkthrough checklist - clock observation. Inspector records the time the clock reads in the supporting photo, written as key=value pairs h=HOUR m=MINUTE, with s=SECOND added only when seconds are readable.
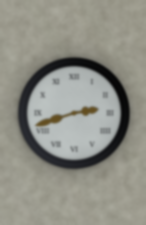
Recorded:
h=2 m=42
